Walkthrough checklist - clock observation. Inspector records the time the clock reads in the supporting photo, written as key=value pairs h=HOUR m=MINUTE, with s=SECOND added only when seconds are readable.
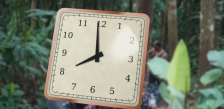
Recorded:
h=7 m=59
